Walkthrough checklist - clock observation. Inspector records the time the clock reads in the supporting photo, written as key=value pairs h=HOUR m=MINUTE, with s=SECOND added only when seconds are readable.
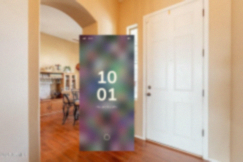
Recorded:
h=10 m=1
